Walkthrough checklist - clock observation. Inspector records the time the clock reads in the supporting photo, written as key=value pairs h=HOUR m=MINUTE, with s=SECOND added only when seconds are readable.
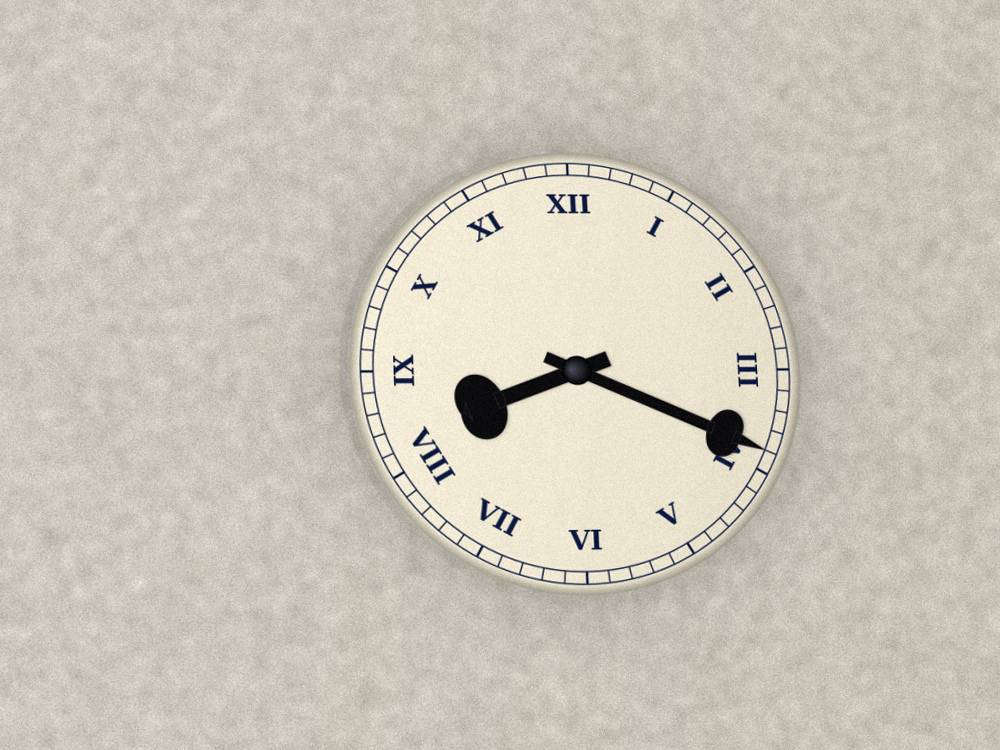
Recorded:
h=8 m=19
